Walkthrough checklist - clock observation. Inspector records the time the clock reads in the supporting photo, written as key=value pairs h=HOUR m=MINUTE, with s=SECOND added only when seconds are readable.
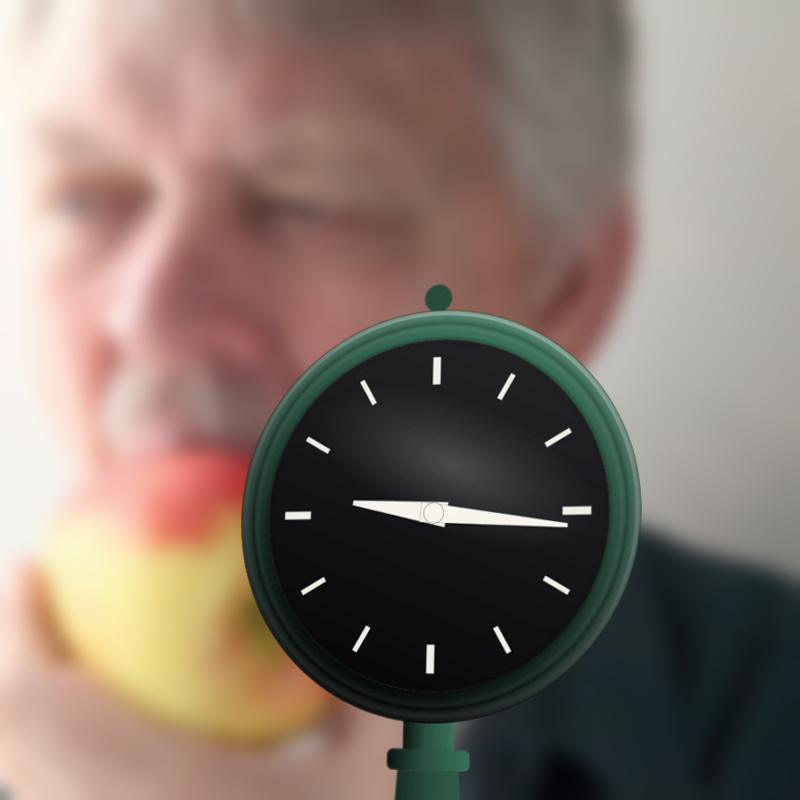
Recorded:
h=9 m=16
